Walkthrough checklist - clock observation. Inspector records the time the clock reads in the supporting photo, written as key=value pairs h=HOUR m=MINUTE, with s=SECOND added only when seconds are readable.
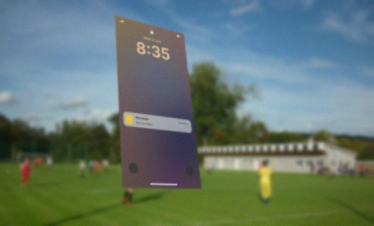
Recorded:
h=8 m=35
